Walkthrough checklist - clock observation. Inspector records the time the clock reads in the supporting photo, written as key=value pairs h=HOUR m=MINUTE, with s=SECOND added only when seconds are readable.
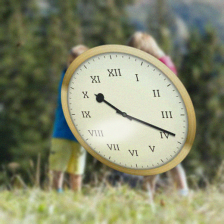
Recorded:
h=10 m=19
